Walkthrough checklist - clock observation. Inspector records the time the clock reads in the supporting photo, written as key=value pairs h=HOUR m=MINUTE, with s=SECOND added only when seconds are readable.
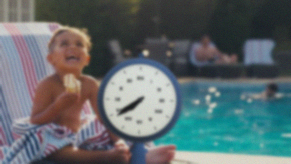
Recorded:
h=7 m=39
